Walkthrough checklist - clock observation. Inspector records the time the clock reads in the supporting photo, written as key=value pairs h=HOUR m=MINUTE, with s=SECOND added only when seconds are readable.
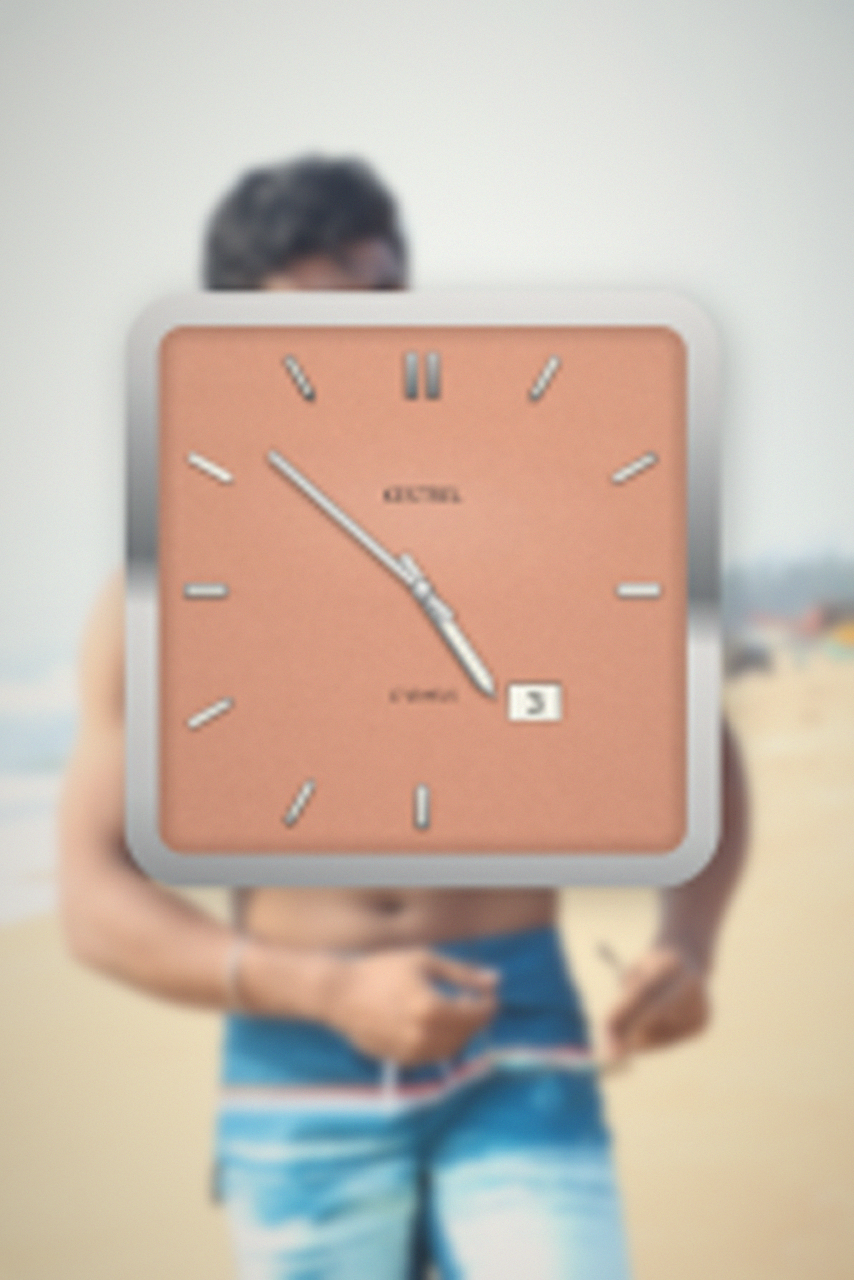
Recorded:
h=4 m=52
